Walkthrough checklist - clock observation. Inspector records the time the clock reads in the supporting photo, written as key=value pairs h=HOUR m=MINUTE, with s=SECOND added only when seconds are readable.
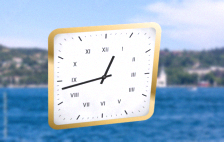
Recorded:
h=12 m=43
